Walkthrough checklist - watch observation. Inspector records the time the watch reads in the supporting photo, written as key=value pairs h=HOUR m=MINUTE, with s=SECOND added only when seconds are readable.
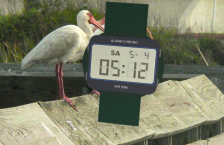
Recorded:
h=5 m=12
